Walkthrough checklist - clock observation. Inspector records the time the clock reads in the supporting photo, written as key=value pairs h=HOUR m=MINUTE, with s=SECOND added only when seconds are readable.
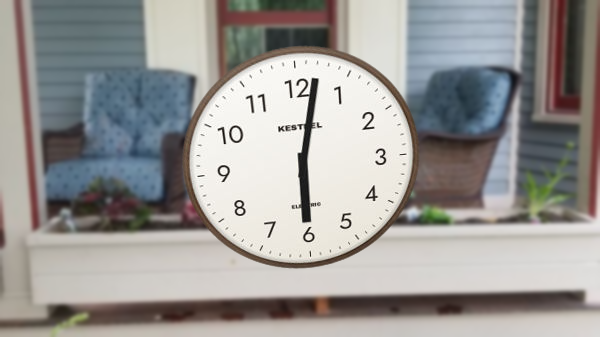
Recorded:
h=6 m=2
